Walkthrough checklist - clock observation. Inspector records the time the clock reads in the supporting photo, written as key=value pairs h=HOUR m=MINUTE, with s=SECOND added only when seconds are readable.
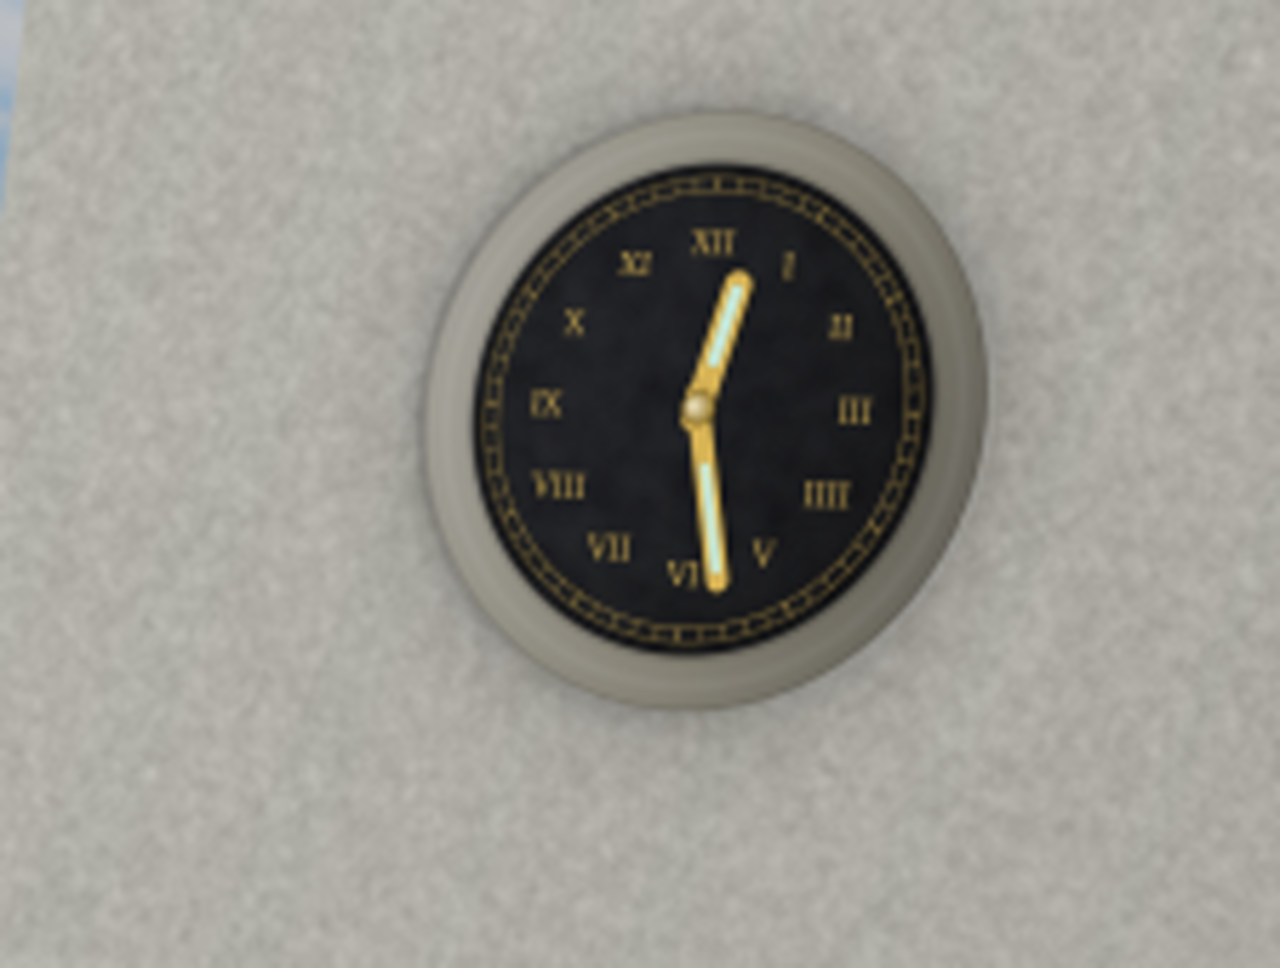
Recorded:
h=12 m=28
